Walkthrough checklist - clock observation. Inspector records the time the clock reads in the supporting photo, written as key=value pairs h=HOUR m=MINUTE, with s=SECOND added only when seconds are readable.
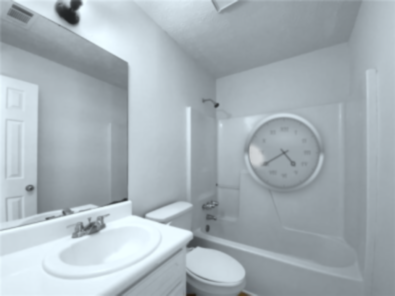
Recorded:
h=4 m=40
